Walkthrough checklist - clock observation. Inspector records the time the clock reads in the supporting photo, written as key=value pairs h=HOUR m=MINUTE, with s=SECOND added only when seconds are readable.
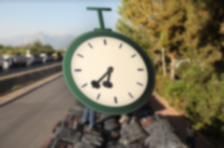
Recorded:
h=6 m=38
